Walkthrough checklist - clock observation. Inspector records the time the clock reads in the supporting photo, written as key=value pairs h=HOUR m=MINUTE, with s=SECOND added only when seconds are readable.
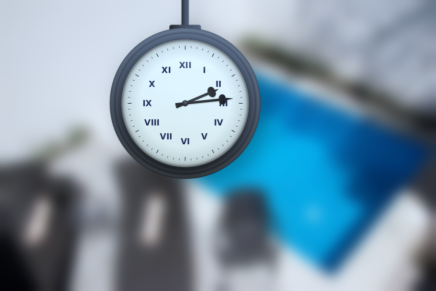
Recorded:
h=2 m=14
